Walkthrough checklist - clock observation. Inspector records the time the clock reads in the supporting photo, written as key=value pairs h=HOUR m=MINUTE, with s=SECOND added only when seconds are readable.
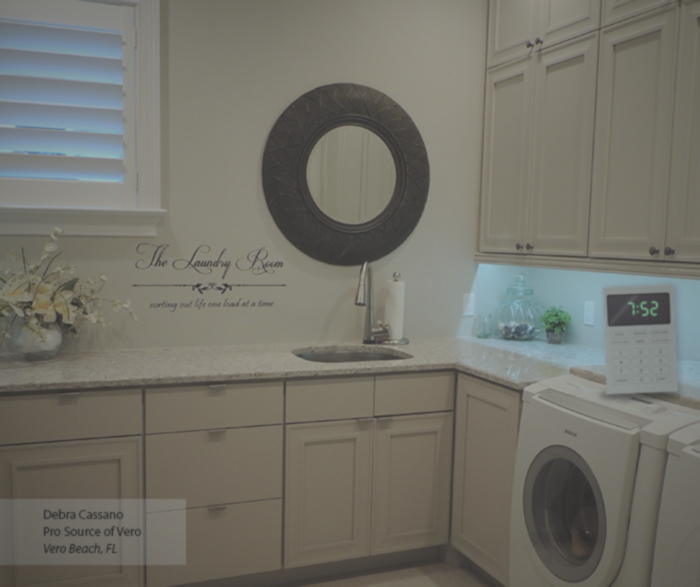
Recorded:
h=7 m=52
